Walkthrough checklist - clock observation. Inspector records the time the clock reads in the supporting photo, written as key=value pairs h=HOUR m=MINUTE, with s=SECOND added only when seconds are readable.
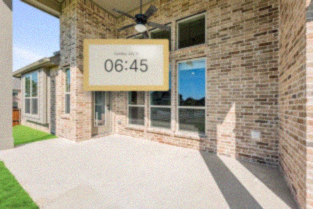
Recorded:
h=6 m=45
